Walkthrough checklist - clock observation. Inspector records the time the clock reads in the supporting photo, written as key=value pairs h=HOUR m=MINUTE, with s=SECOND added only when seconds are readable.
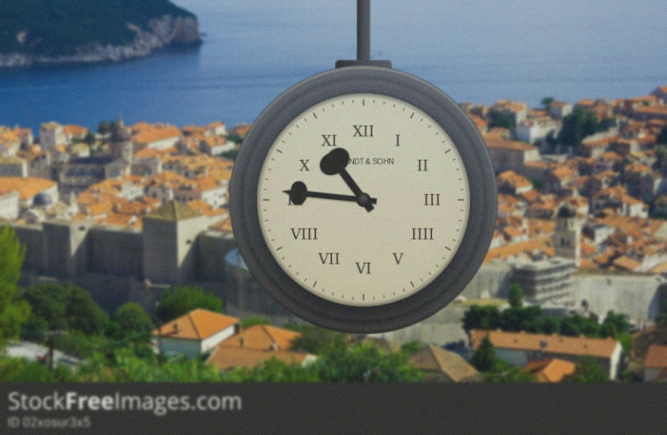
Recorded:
h=10 m=46
